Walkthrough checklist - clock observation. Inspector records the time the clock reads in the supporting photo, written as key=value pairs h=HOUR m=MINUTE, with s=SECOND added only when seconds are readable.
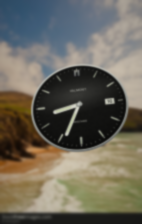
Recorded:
h=8 m=34
